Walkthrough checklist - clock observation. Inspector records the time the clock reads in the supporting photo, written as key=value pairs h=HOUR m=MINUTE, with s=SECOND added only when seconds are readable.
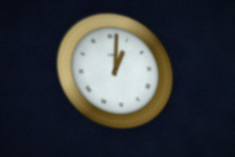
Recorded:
h=1 m=2
